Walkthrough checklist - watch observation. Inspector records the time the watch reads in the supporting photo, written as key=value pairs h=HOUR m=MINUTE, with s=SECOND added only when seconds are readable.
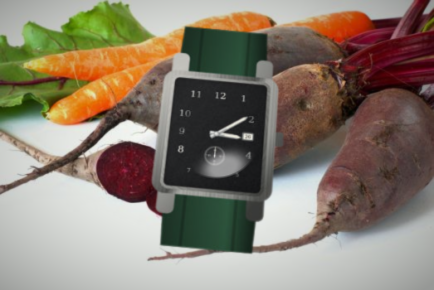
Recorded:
h=3 m=9
